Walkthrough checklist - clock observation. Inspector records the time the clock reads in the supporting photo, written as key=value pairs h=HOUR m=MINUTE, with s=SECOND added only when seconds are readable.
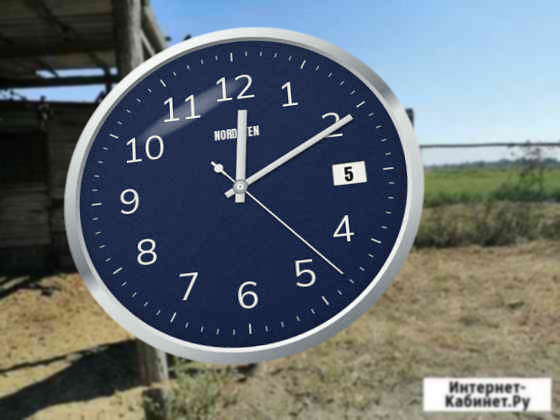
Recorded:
h=12 m=10 s=23
